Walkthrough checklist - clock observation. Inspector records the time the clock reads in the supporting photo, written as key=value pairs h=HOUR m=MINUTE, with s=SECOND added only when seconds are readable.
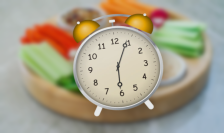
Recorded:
h=6 m=4
